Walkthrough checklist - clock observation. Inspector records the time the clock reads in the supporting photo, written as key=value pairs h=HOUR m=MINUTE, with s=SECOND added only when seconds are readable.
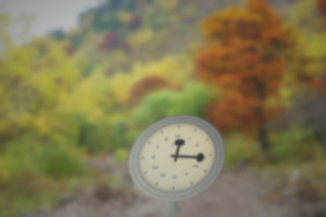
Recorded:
h=12 m=16
